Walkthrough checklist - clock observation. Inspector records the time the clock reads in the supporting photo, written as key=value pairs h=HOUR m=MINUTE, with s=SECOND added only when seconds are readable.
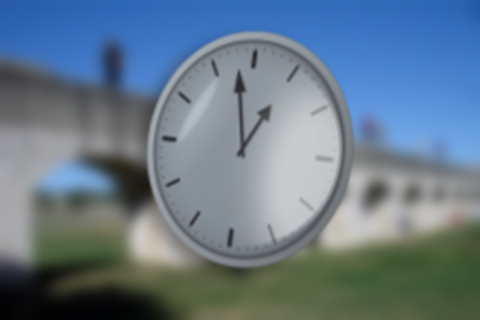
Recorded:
h=12 m=58
